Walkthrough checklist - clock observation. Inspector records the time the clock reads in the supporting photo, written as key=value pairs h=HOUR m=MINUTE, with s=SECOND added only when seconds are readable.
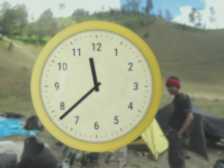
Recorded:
h=11 m=38
